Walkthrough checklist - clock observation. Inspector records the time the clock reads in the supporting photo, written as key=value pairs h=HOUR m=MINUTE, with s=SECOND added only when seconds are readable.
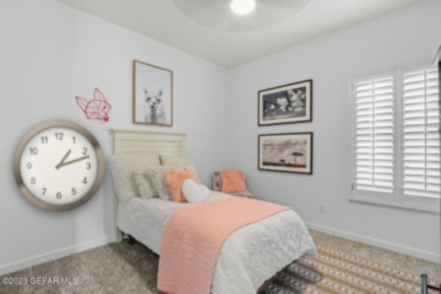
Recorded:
h=1 m=12
